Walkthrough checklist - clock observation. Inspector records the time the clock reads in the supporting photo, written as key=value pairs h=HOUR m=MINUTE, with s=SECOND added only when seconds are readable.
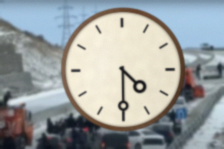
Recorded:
h=4 m=30
